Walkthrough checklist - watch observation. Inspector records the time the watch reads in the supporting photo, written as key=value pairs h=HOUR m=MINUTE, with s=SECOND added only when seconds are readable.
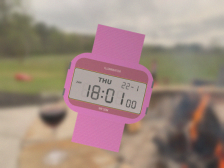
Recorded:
h=18 m=1 s=0
